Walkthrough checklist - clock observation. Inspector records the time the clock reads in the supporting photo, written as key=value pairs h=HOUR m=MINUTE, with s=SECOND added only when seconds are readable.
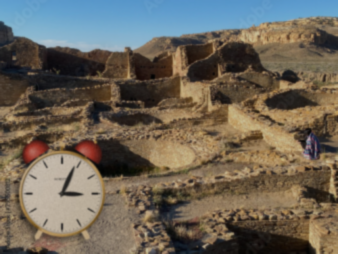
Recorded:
h=3 m=4
